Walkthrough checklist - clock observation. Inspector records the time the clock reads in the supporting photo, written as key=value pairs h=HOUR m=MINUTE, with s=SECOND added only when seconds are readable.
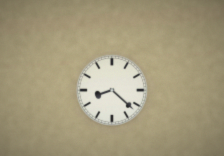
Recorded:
h=8 m=22
